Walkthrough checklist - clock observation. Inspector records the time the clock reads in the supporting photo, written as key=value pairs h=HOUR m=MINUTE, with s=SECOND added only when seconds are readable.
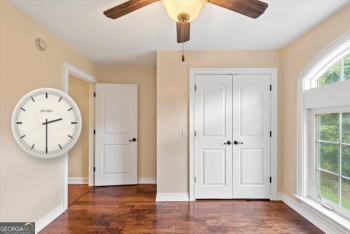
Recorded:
h=2 m=30
